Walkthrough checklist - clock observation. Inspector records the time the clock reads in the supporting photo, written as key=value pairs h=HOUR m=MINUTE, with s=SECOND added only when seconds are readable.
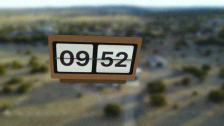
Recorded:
h=9 m=52
